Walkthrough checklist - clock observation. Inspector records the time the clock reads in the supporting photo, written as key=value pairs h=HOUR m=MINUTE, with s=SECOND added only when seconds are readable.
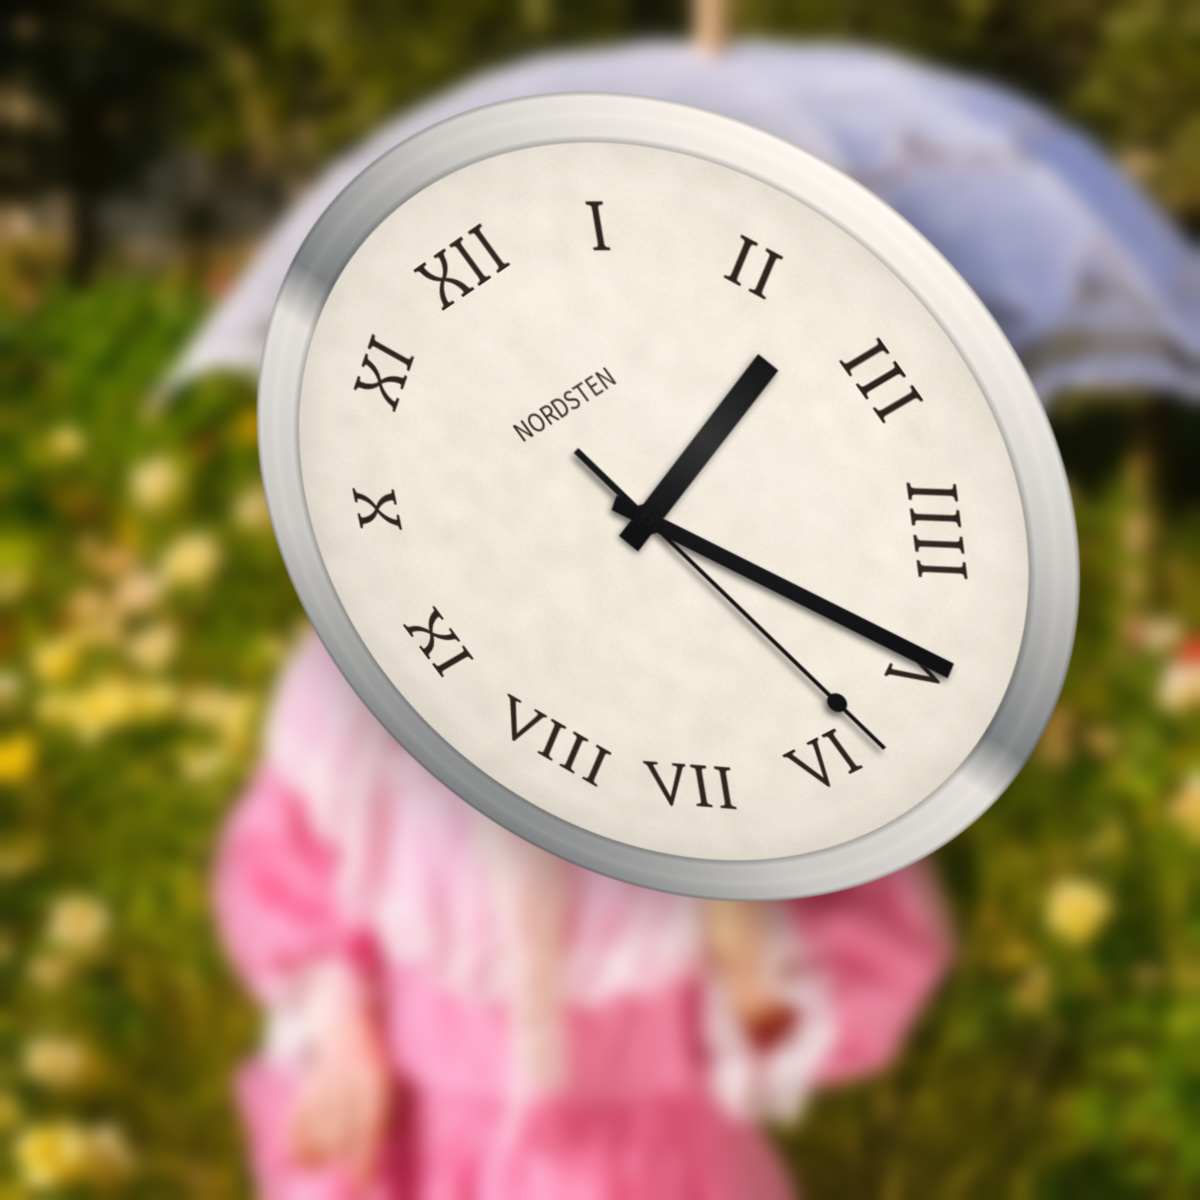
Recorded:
h=2 m=24 s=28
